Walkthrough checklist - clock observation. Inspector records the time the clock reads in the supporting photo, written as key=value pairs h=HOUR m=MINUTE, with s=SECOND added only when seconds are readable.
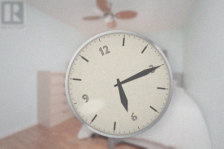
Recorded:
h=6 m=15
